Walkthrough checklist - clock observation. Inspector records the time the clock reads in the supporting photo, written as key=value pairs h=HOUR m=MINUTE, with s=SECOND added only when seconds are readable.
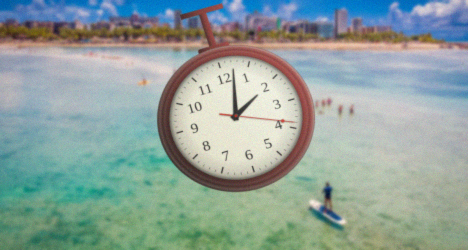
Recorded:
h=2 m=2 s=19
